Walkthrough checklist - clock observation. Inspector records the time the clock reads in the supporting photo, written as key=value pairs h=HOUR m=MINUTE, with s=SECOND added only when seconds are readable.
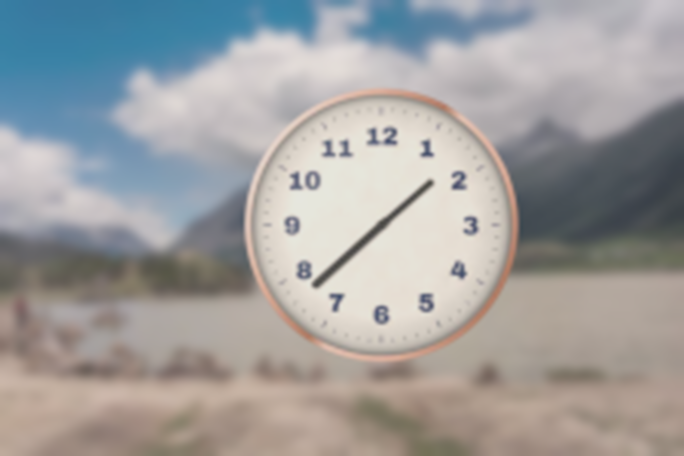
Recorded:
h=1 m=38
